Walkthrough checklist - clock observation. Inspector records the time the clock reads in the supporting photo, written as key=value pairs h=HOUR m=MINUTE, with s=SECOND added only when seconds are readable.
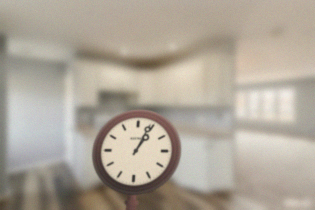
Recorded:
h=1 m=4
